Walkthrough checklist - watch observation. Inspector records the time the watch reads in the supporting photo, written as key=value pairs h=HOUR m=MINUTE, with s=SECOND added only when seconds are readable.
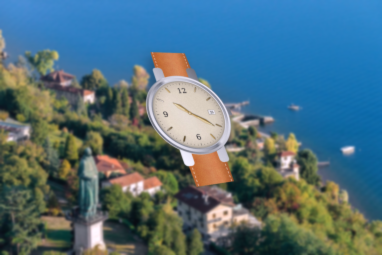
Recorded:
h=10 m=21
